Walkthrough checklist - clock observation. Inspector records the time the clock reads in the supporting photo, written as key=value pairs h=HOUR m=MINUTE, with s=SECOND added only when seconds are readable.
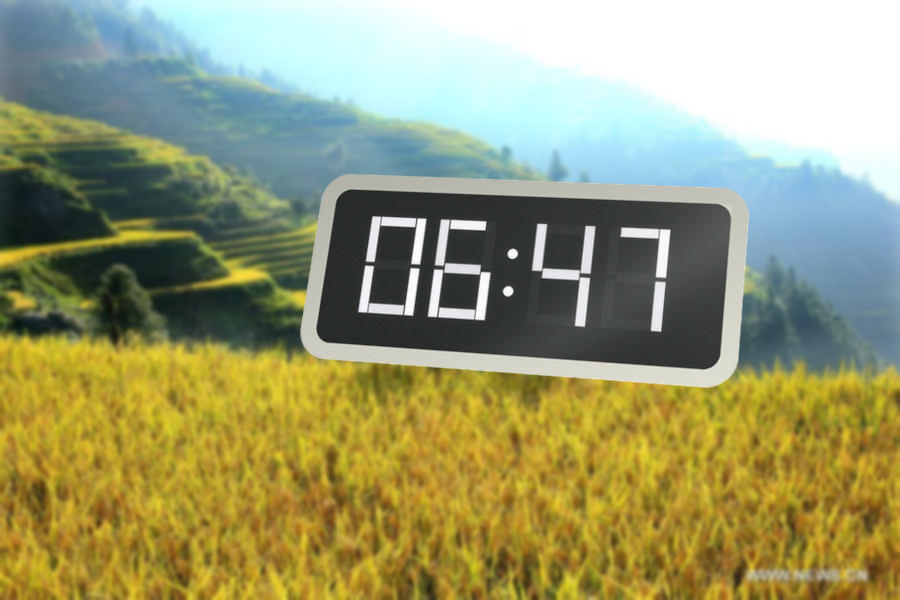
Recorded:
h=6 m=47
